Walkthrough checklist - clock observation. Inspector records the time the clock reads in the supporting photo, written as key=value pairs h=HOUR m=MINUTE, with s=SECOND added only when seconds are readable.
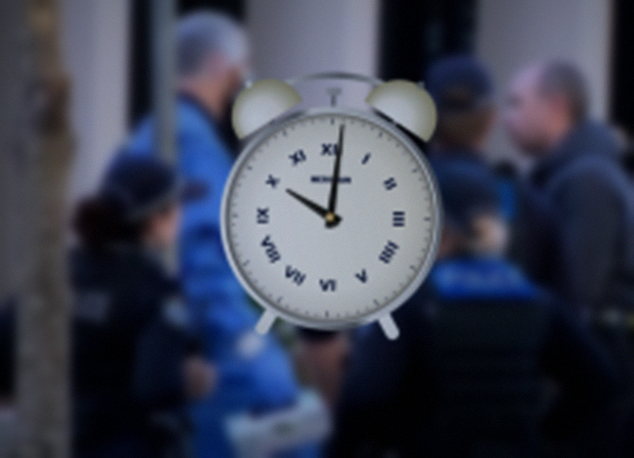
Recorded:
h=10 m=1
